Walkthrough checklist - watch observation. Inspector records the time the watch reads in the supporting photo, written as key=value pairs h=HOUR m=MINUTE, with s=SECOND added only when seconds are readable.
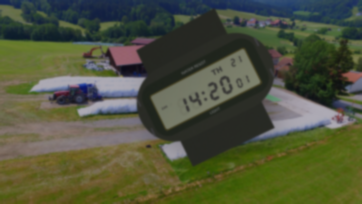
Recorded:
h=14 m=20
